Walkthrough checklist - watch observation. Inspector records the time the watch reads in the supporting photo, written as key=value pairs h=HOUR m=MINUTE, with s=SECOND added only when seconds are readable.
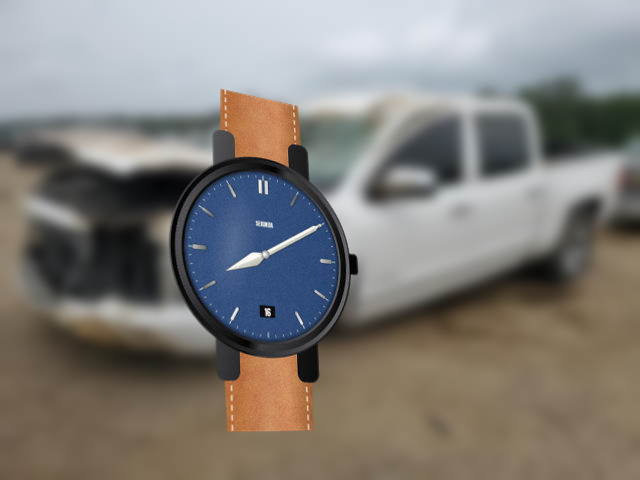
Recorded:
h=8 m=10
